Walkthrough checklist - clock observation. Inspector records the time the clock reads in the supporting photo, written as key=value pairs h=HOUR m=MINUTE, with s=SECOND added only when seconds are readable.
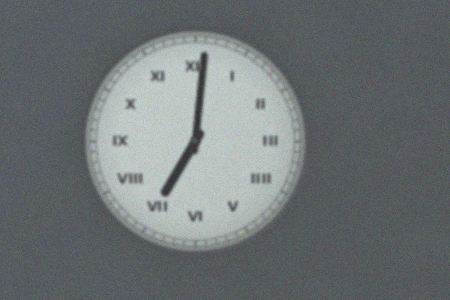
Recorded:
h=7 m=1
